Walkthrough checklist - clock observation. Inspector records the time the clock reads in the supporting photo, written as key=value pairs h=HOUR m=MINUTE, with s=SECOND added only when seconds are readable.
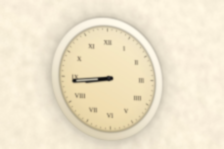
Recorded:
h=8 m=44
